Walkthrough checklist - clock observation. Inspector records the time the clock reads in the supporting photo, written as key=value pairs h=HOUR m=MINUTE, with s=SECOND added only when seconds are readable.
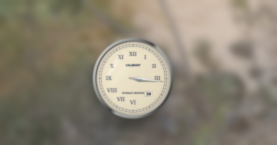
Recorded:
h=3 m=16
